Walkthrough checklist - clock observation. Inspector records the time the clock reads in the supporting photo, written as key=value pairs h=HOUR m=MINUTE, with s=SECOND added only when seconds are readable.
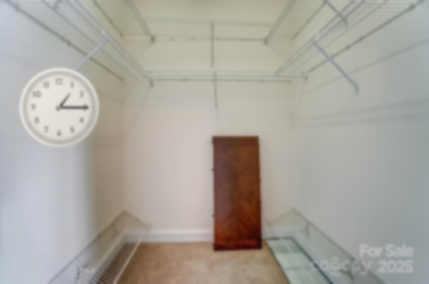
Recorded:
h=1 m=15
